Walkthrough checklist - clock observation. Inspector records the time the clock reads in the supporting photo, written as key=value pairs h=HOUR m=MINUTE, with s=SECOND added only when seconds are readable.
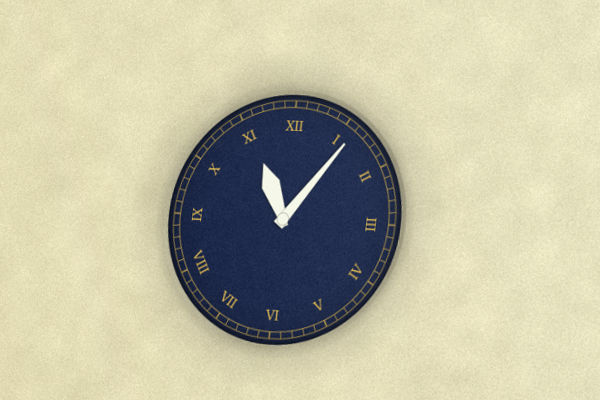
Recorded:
h=11 m=6
